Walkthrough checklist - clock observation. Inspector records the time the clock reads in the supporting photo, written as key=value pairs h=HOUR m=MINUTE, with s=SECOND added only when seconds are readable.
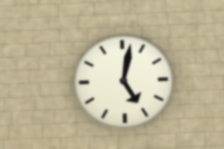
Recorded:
h=5 m=2
